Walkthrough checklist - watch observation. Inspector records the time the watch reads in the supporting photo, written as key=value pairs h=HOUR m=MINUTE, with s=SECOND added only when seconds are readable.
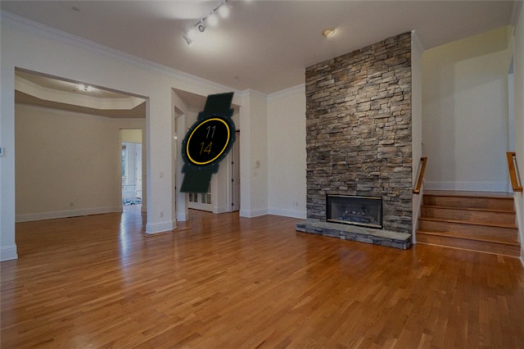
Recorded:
h=11 m=14
